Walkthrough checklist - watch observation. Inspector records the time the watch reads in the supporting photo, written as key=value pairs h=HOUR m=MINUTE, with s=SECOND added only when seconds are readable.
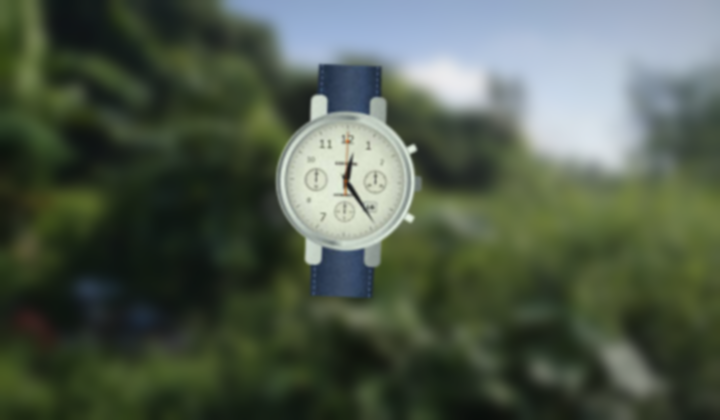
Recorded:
h=12 m=24
